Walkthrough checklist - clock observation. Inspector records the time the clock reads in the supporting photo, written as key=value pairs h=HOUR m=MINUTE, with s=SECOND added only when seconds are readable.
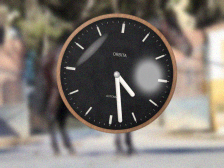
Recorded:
h=4 m=28
